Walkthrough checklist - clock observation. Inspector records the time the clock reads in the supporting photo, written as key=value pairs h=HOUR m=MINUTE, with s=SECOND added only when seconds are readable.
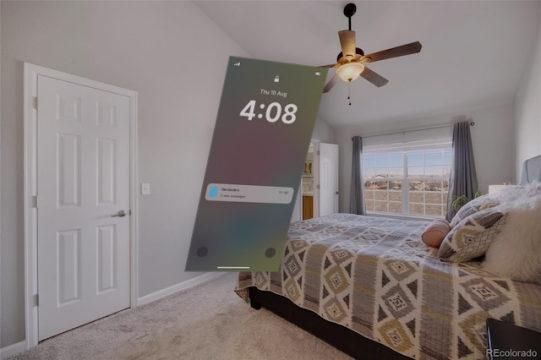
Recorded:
h=4 m=8
